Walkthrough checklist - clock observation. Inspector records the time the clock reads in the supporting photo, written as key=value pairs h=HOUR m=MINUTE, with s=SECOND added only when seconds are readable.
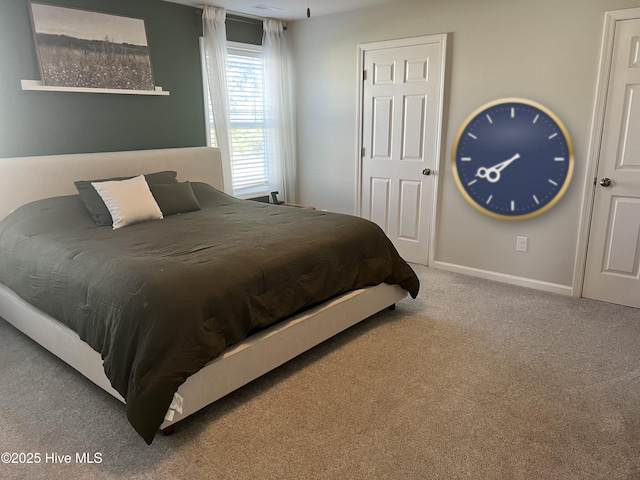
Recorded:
h=7 m=41
